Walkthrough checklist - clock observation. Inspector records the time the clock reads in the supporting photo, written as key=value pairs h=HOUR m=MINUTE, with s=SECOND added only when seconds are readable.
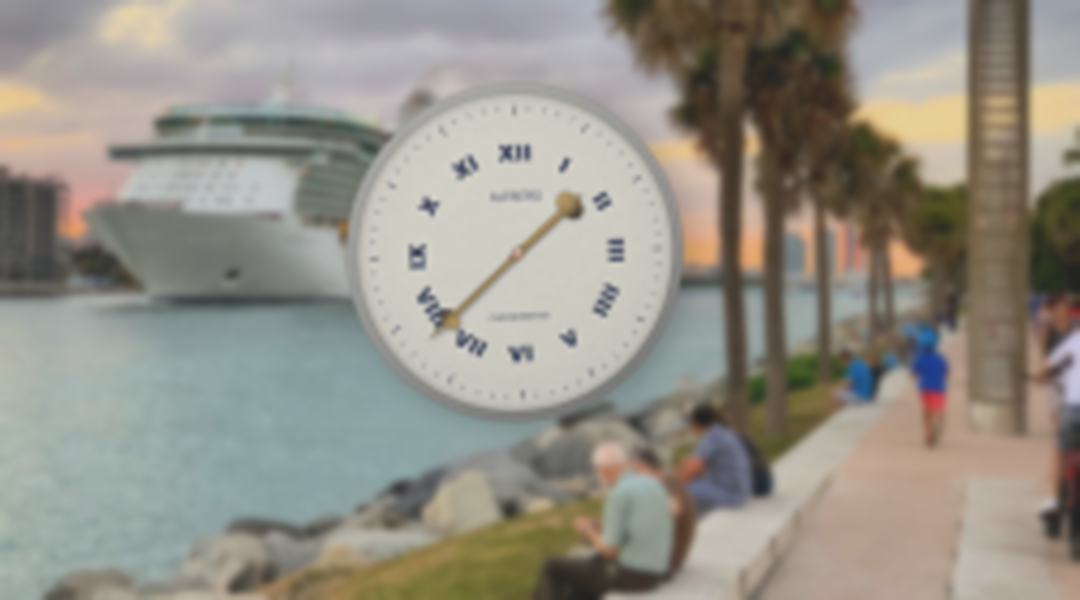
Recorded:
h=1 m=38
